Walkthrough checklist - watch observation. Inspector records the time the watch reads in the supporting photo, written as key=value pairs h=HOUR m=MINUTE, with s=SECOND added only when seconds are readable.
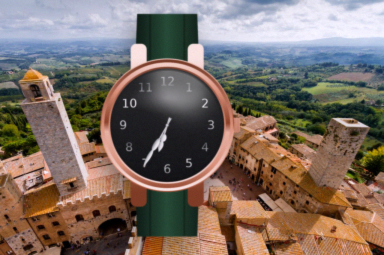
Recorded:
h=6 m=35
